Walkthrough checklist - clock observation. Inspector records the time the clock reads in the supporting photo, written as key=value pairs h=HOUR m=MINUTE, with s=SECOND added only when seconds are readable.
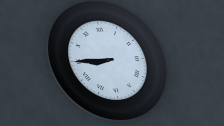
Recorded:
h=8 m=45
